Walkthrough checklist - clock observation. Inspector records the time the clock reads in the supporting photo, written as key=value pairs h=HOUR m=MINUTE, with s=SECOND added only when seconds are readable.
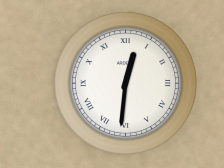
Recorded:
h=12 m=31
